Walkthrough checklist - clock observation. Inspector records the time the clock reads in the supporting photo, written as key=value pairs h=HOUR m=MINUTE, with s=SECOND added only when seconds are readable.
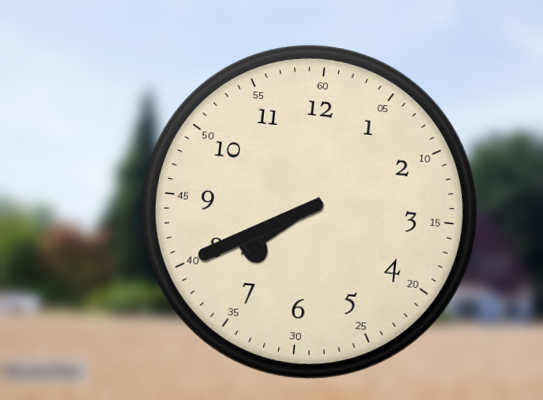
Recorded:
h=7 m=40
